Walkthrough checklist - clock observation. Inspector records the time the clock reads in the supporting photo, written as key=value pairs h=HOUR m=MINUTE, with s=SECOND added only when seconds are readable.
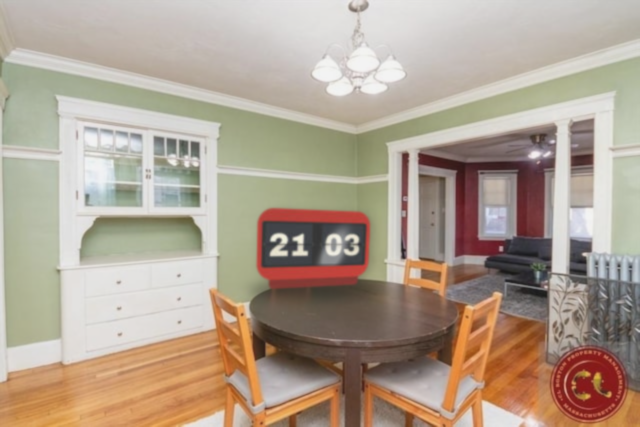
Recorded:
h=21 m=3
